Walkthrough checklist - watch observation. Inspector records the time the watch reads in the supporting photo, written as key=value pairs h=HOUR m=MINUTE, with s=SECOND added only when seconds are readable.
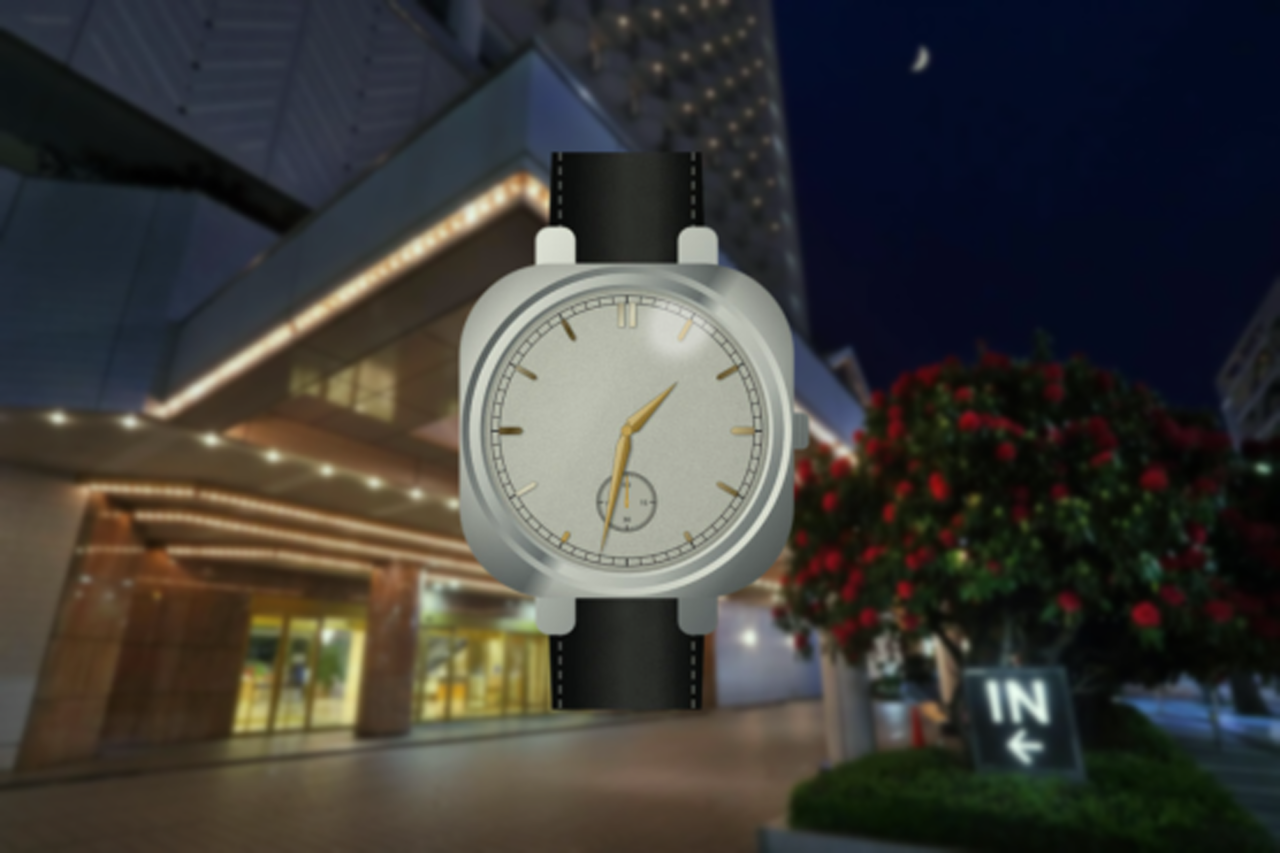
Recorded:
h=1 m=32
